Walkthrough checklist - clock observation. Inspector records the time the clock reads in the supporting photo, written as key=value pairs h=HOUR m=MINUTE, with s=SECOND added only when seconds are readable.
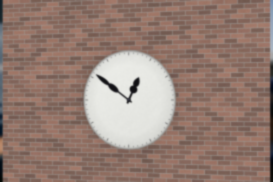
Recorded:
h=12 m=51
